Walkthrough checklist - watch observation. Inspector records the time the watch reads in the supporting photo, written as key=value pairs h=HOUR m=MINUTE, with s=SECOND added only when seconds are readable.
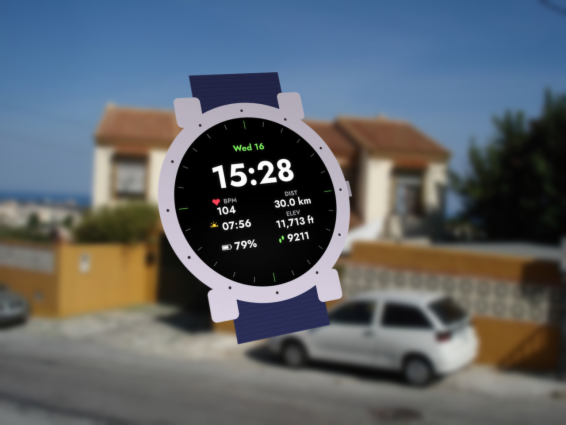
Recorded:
h=15 m=28
